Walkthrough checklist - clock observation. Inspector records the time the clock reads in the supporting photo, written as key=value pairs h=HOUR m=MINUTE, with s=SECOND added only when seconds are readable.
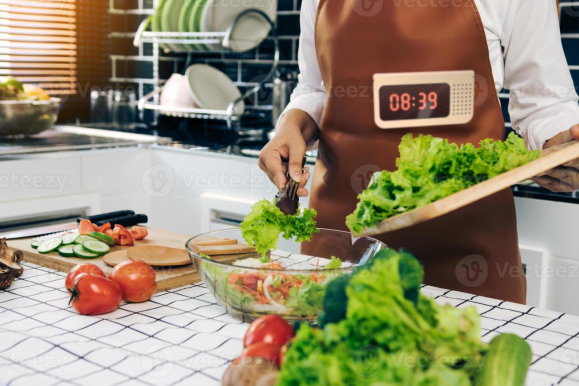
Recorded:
h=8 m=39
